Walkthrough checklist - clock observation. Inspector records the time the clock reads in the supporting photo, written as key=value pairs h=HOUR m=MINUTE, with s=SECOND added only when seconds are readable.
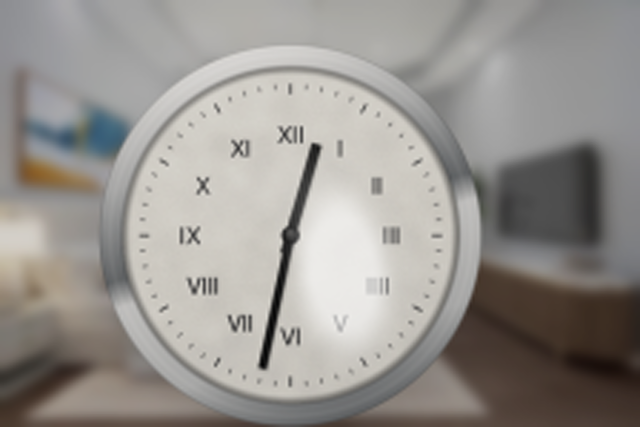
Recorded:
h=12 m=32
